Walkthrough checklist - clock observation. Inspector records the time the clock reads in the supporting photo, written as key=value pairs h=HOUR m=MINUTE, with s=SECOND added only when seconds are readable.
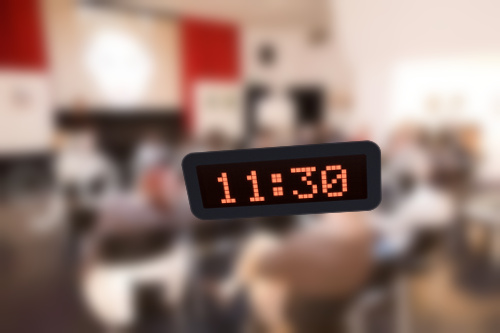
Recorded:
h=11 m=30
